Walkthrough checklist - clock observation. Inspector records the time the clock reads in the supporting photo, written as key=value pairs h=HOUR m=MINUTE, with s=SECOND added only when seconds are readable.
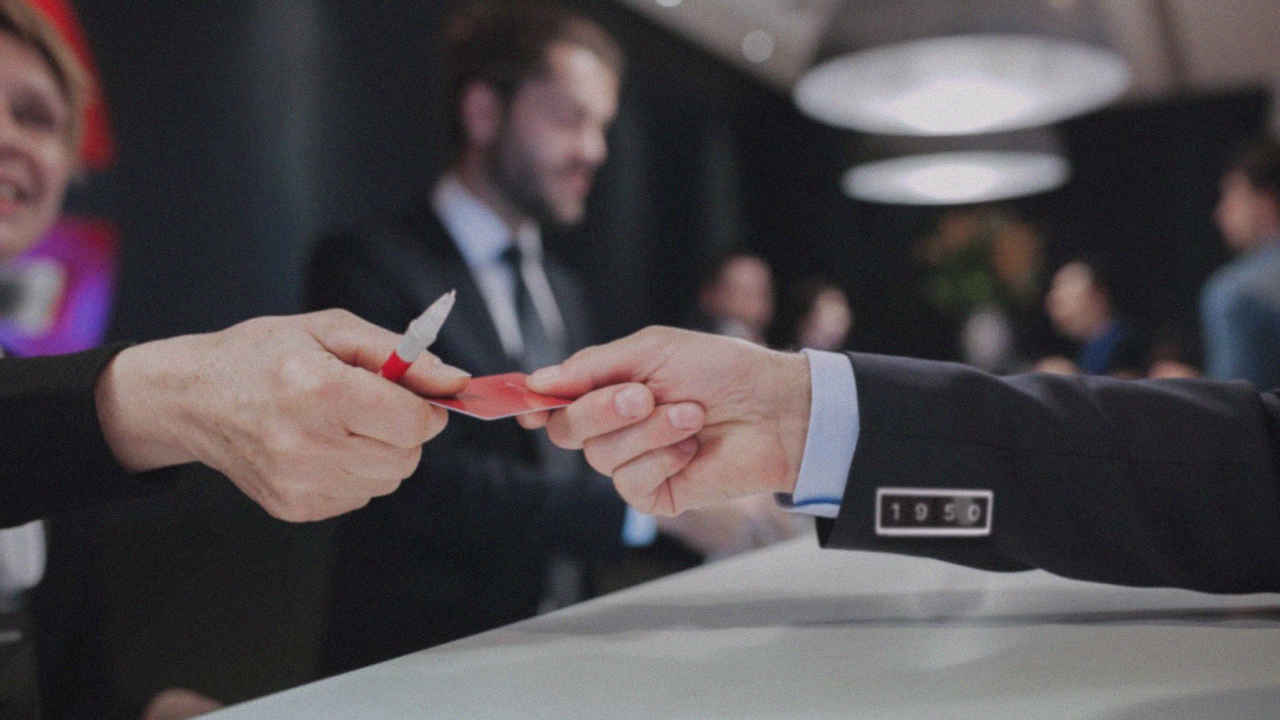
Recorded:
h=19 m=50
